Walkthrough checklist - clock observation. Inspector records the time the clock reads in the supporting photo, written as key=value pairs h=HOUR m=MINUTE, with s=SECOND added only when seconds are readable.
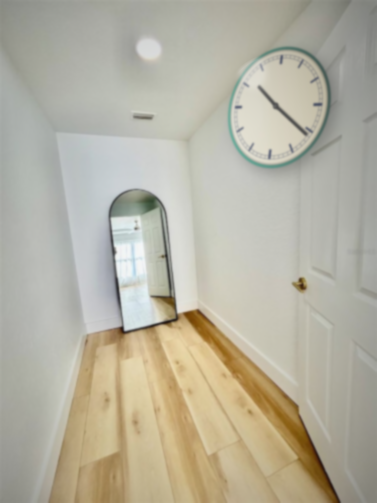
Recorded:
h=10 m=21
